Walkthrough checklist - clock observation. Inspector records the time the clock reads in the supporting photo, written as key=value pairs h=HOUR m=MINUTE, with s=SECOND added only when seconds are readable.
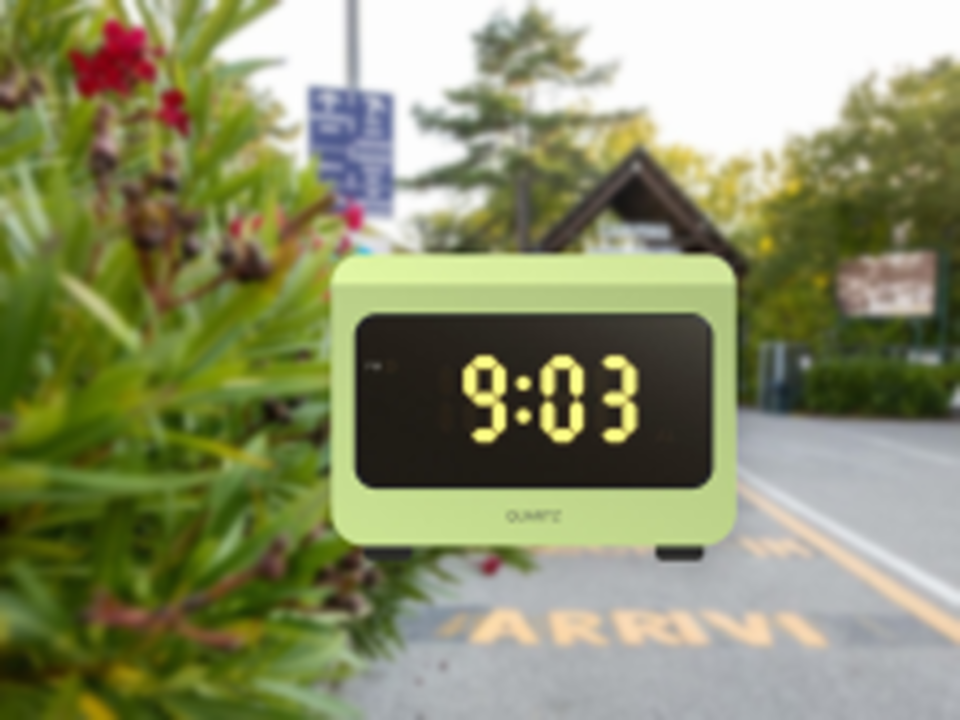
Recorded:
h=9 m=3
